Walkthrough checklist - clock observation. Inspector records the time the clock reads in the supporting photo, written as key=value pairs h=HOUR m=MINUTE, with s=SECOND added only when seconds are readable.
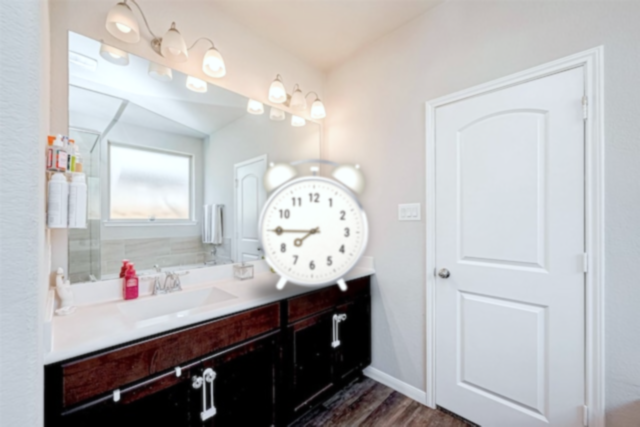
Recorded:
h=7 m=45
